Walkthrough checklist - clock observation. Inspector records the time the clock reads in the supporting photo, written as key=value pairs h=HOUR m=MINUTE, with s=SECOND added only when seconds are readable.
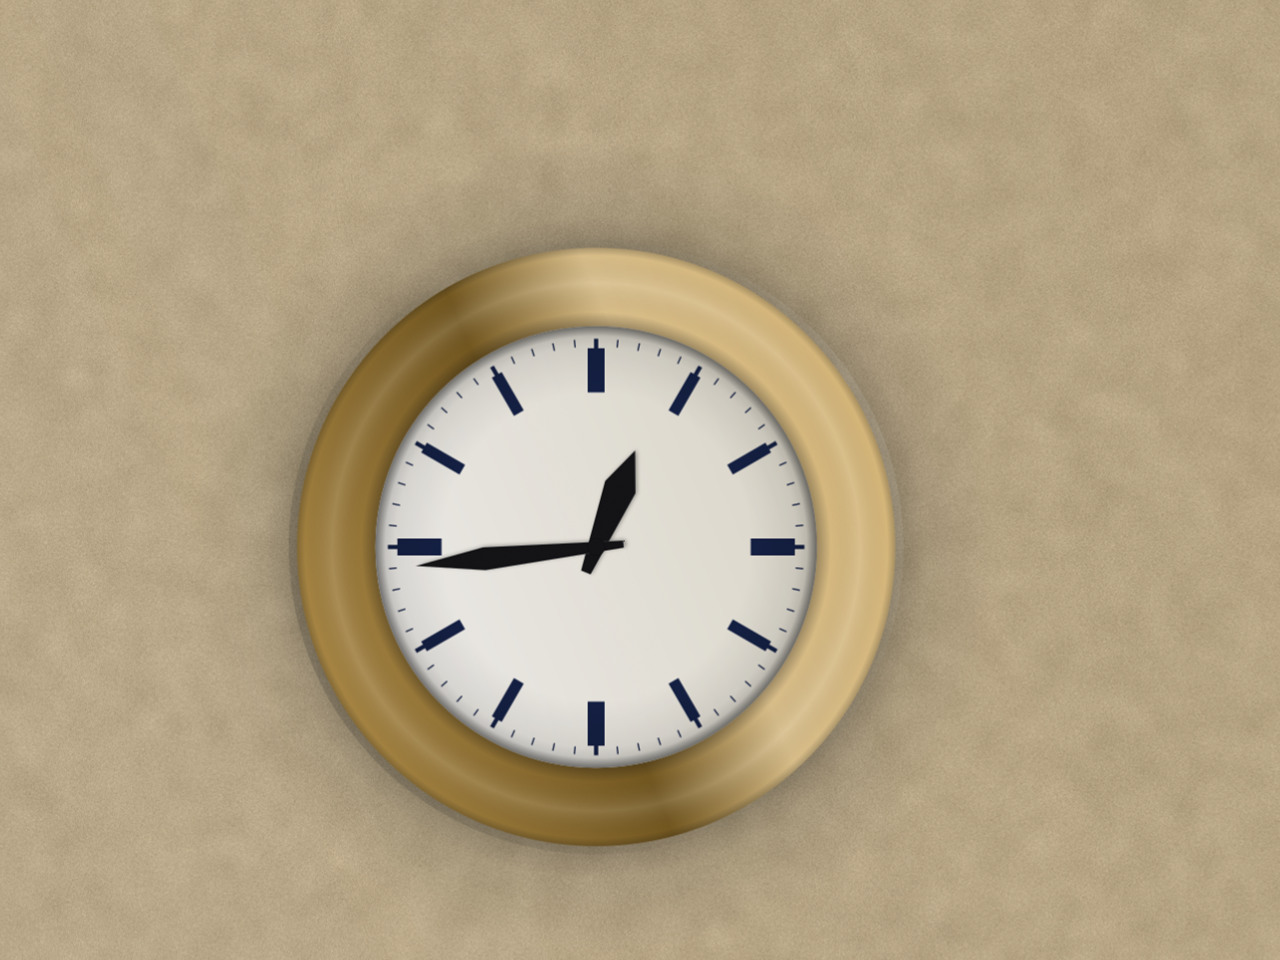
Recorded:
h=12 m=44
